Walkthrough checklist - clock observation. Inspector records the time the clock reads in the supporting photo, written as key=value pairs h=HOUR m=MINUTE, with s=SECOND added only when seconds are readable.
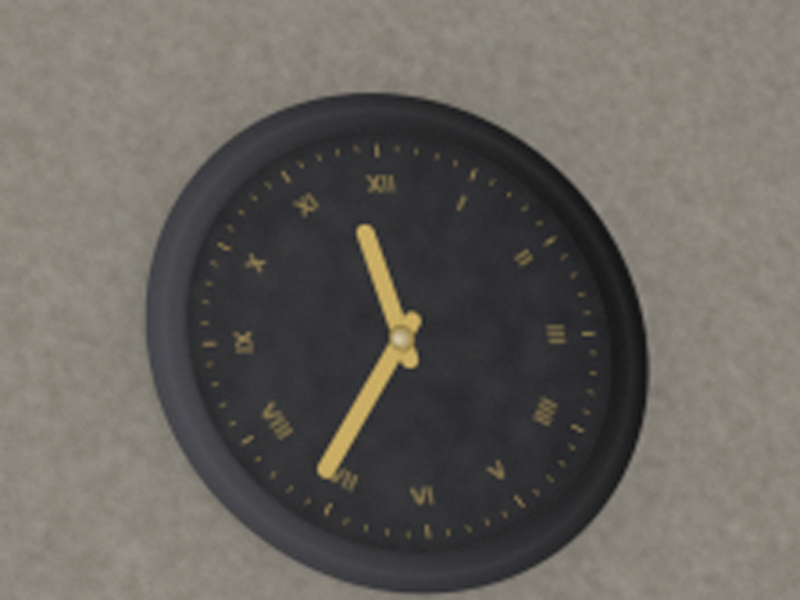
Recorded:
h=11 m=36
